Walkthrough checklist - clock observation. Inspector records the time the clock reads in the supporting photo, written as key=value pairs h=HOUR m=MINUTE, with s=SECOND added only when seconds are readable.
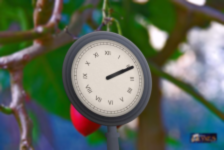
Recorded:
h=2 m=11
